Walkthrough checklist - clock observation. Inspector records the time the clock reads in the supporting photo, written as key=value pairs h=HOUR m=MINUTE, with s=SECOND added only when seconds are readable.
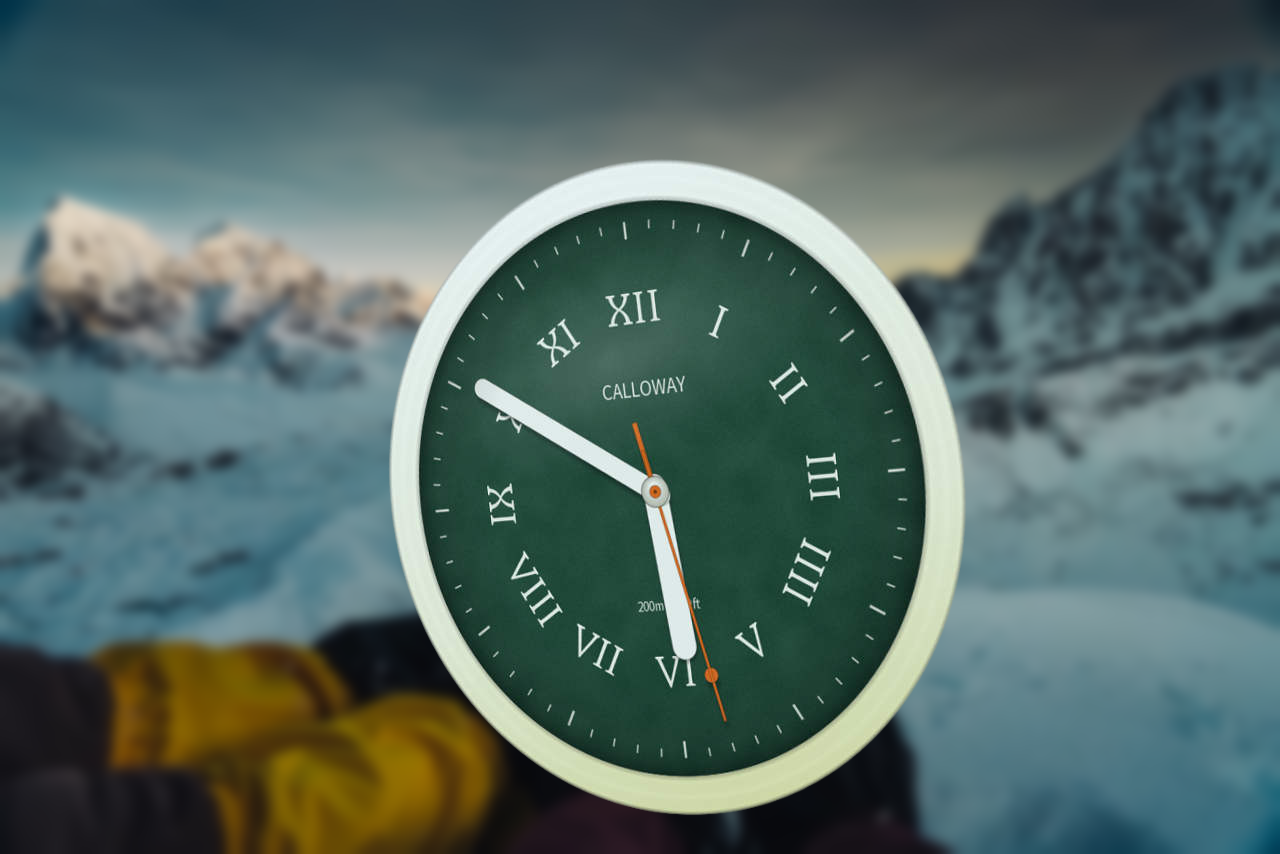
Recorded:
h=5 m=50 s=28
